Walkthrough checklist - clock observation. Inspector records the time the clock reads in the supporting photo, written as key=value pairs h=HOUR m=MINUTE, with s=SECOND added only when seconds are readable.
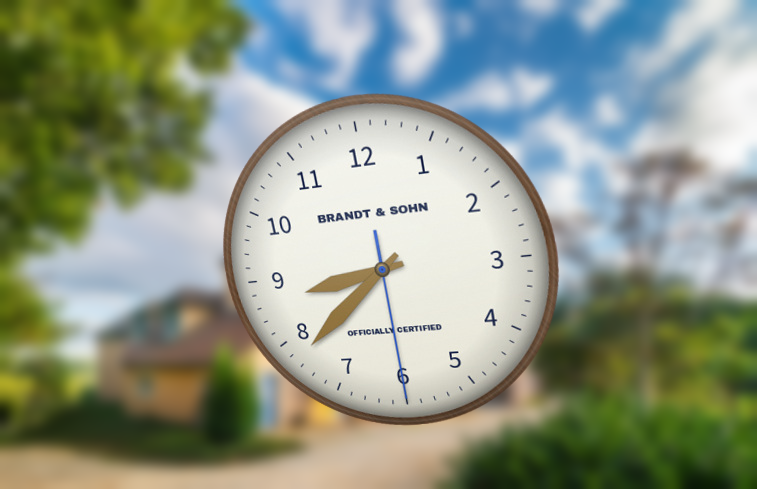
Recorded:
h=8 m=38 s=30
